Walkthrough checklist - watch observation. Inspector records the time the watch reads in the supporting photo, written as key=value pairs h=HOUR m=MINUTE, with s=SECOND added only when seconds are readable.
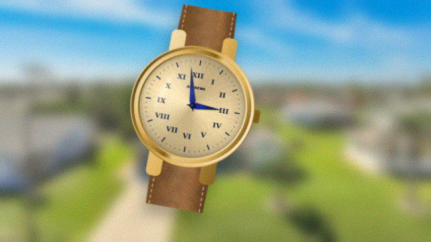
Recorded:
h=2 m=58
